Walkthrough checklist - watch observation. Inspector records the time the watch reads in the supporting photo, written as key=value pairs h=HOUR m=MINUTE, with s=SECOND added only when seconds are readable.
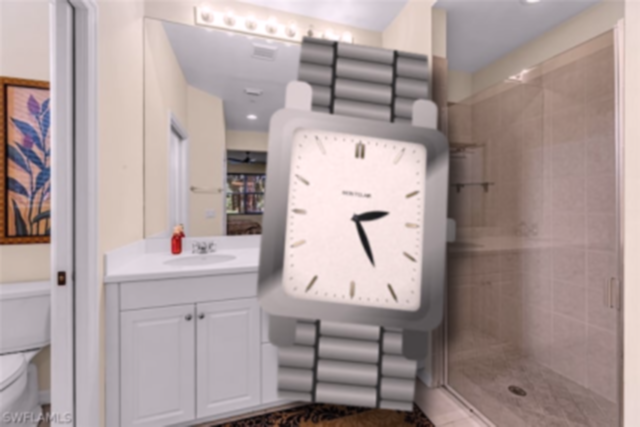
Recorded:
h=2 m=26
